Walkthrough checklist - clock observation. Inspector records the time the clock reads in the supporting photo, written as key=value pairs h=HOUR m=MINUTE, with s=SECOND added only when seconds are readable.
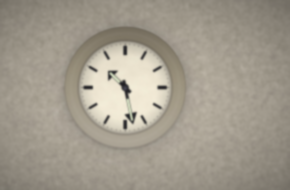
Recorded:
h=10 m=28
